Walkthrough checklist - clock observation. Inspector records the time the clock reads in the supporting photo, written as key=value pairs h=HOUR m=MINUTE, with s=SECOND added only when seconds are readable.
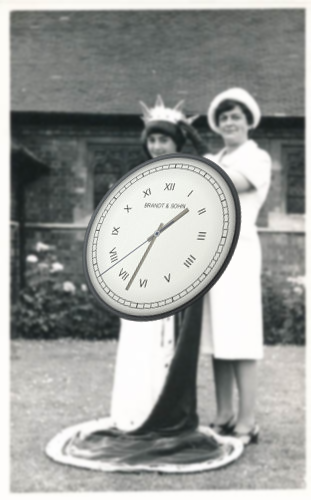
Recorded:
h=1 m=32 s=38
